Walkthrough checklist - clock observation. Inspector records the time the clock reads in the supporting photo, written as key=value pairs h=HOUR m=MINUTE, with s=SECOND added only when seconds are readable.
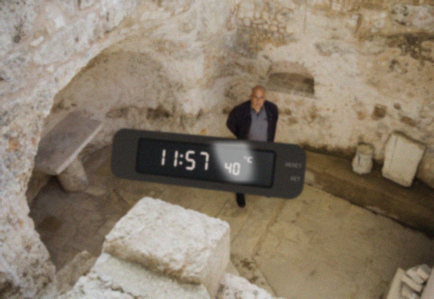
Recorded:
h=11 m=57
